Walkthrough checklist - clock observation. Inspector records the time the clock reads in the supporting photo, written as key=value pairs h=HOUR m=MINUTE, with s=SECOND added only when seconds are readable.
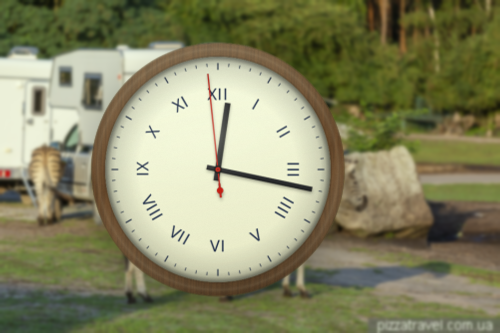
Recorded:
h=12 m=16 s=59
